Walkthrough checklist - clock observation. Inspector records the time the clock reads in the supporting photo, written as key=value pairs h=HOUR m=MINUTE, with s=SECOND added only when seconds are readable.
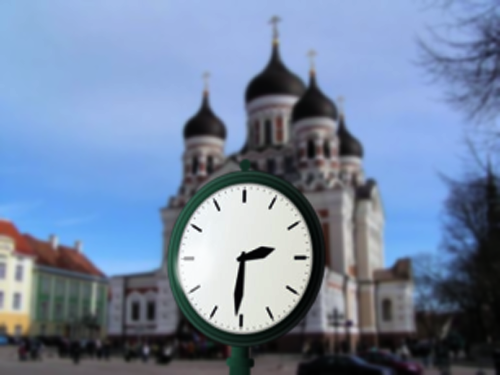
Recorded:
h=2 m=31
